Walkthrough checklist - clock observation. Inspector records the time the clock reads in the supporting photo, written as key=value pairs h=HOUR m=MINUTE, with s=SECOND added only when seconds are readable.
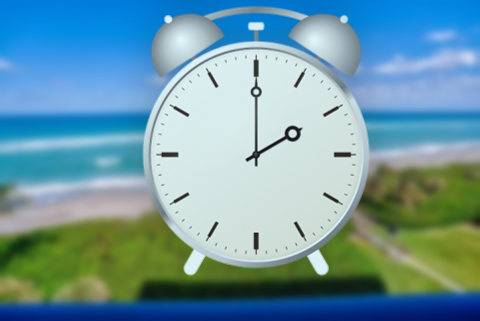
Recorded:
h=2 m=0
